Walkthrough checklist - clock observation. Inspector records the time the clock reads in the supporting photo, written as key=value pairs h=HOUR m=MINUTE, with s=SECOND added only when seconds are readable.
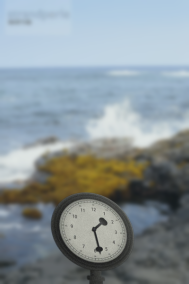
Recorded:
h=1 m=28
